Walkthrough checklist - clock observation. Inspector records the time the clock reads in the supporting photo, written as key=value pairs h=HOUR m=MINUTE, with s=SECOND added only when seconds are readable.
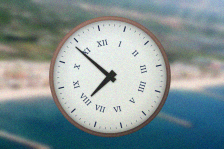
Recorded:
h=7 m=54
